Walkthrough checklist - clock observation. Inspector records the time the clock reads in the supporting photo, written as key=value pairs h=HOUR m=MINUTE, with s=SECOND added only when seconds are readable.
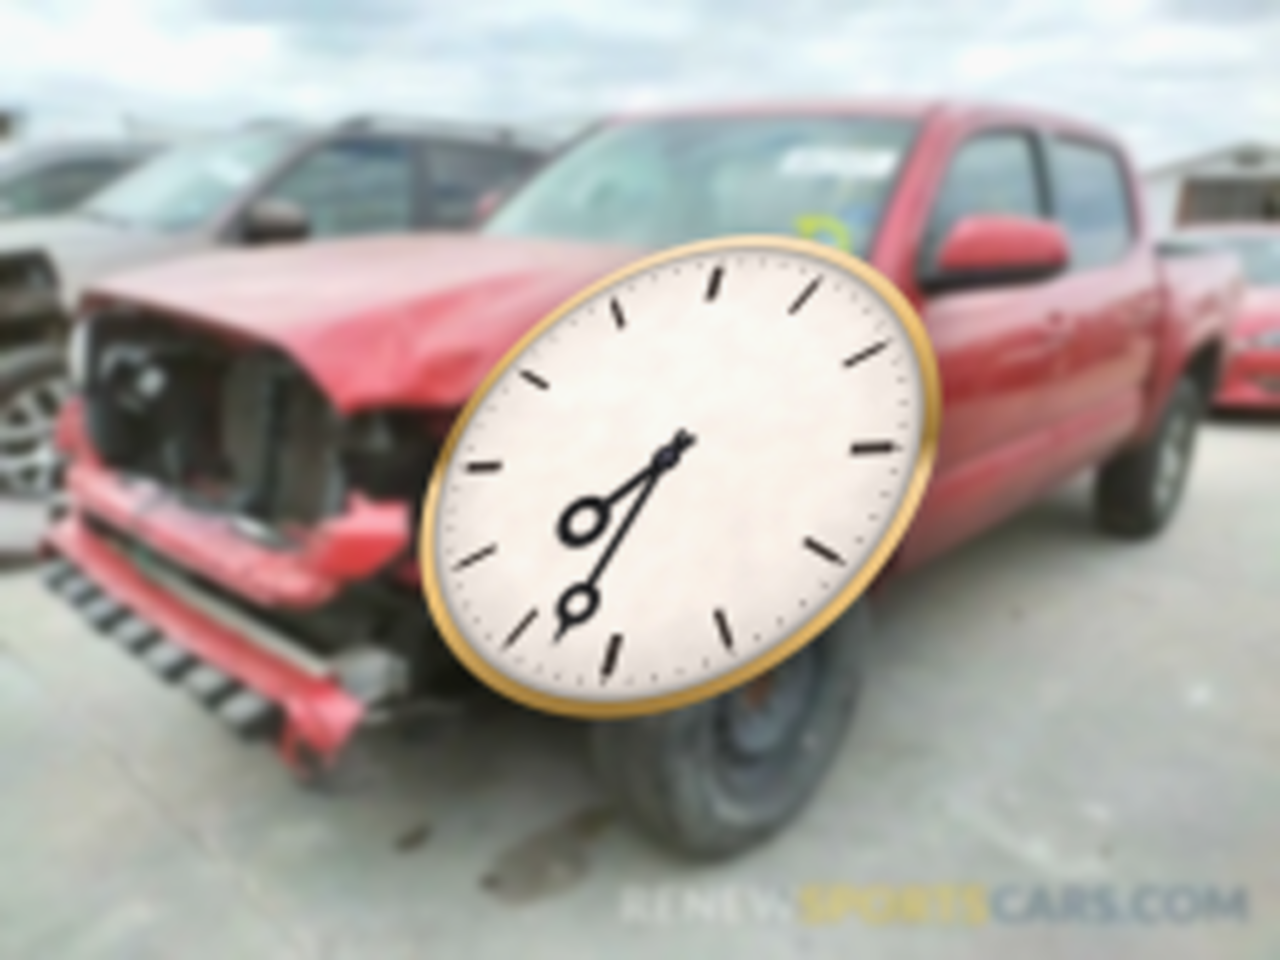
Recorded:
h=7 m=33
